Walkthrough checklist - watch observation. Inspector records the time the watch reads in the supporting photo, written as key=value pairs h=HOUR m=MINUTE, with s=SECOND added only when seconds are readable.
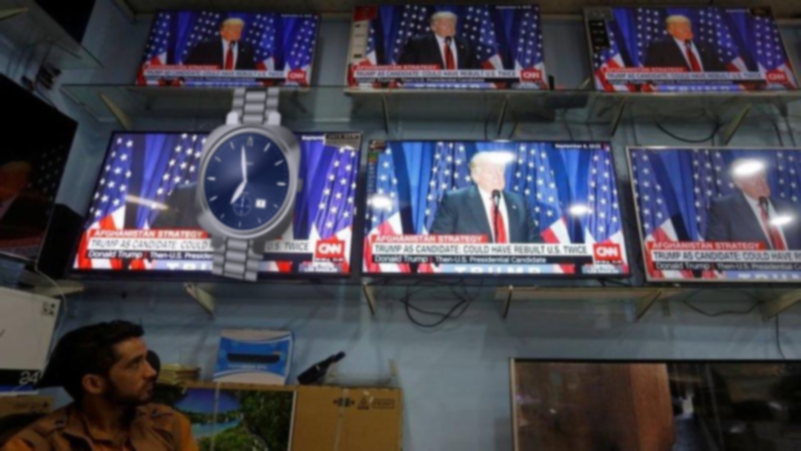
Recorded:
h=6 m=58
